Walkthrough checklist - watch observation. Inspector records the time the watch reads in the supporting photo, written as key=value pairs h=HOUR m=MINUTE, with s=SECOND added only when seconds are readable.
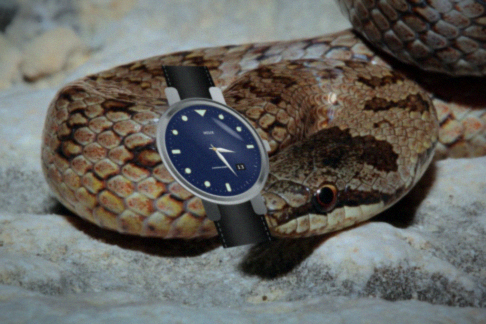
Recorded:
h=3 m=26
